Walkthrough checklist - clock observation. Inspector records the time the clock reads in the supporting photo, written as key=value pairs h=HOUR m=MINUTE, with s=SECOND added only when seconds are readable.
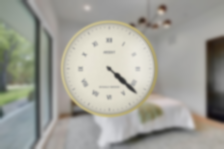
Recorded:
h=4 m=22
